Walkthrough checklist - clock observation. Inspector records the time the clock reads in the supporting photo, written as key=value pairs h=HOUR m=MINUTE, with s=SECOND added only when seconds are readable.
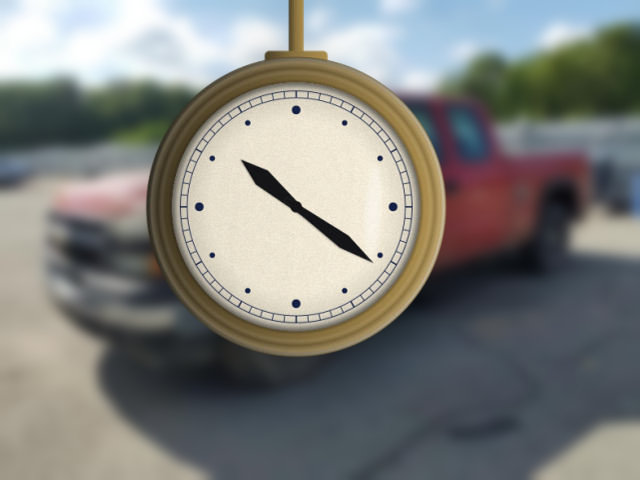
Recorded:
h=10 m=21
